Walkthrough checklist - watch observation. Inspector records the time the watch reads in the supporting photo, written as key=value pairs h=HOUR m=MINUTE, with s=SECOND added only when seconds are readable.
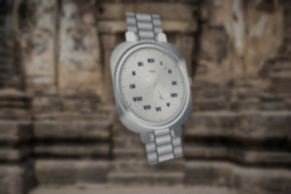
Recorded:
h=5 m=7
